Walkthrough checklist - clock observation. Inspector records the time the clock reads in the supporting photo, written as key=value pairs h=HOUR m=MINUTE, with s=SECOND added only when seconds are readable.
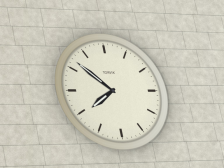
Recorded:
h=7 m=52
